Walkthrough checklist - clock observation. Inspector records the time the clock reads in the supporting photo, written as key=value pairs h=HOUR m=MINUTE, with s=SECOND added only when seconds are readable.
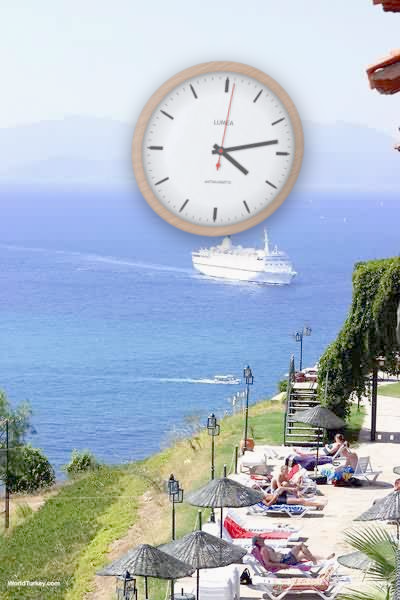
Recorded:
h=4 m=13 s=1
